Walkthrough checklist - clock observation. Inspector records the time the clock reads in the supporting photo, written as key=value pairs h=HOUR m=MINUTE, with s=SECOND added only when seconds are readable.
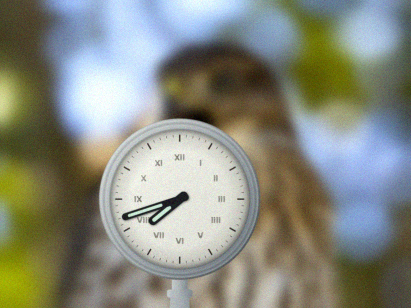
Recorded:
h=7 m=42
